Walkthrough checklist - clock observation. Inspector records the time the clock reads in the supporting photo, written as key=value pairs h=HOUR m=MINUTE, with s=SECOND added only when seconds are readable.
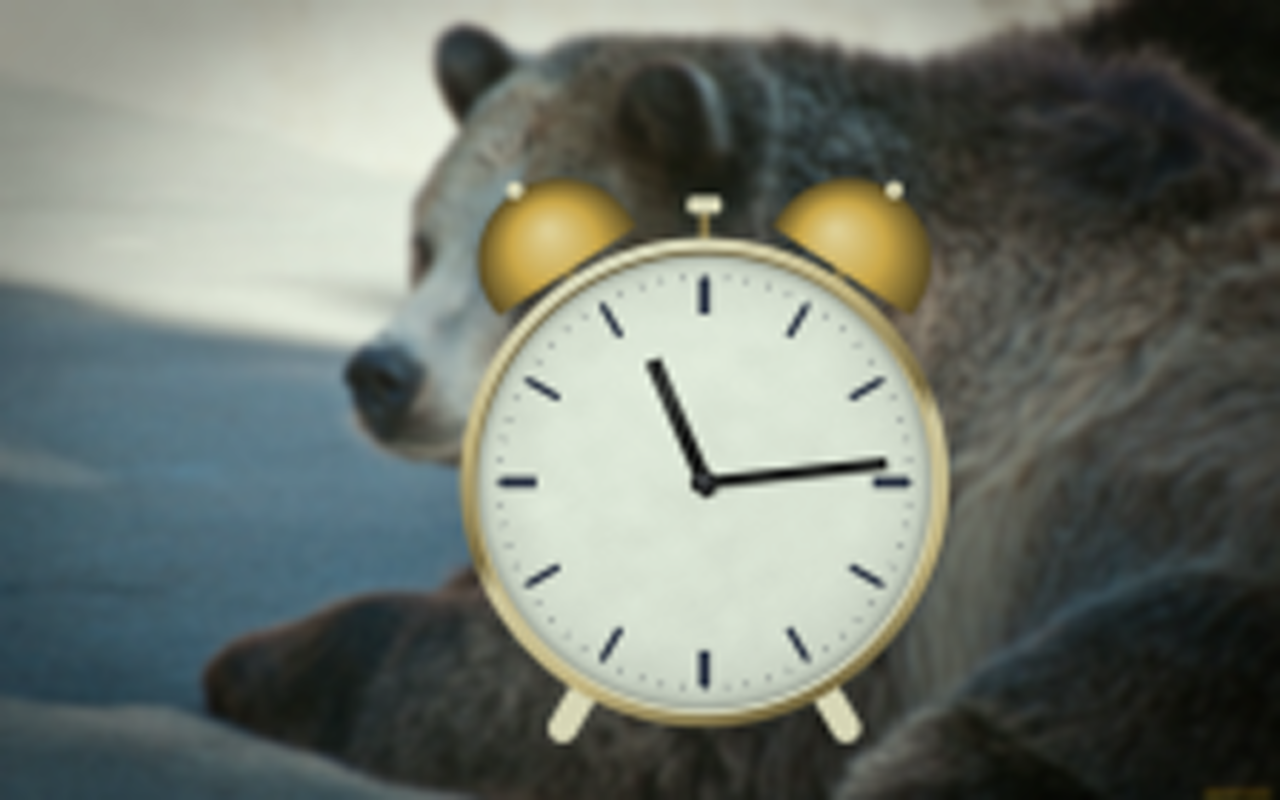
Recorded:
h=11 m=14
